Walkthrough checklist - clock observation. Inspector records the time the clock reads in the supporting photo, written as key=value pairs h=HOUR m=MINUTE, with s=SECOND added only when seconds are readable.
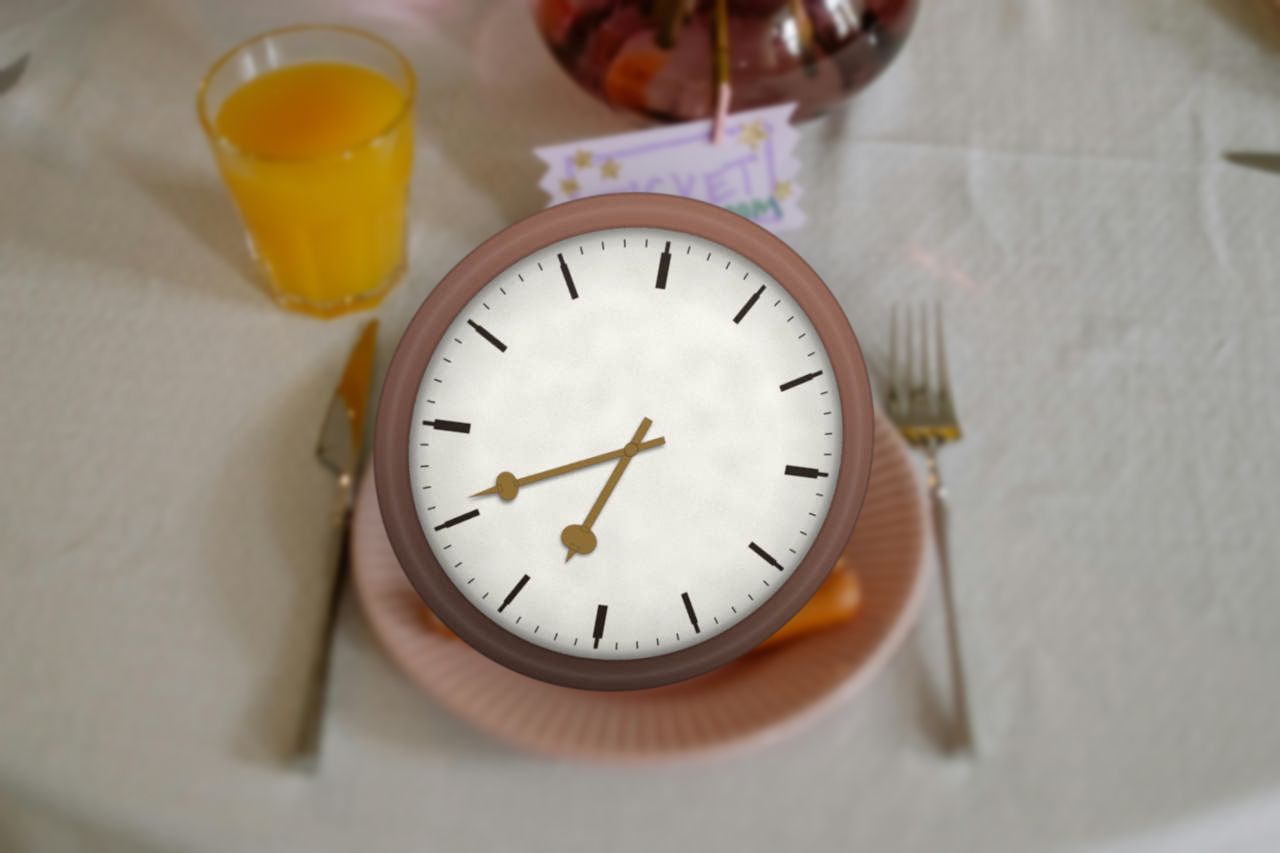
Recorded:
h=6 m=41
